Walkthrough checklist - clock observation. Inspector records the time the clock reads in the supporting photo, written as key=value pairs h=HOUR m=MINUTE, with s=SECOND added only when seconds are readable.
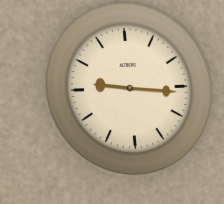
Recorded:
h=9 m=16
